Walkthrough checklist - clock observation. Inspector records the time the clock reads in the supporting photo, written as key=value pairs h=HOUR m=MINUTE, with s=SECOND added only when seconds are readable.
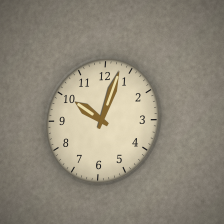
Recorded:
h=10 m=3
